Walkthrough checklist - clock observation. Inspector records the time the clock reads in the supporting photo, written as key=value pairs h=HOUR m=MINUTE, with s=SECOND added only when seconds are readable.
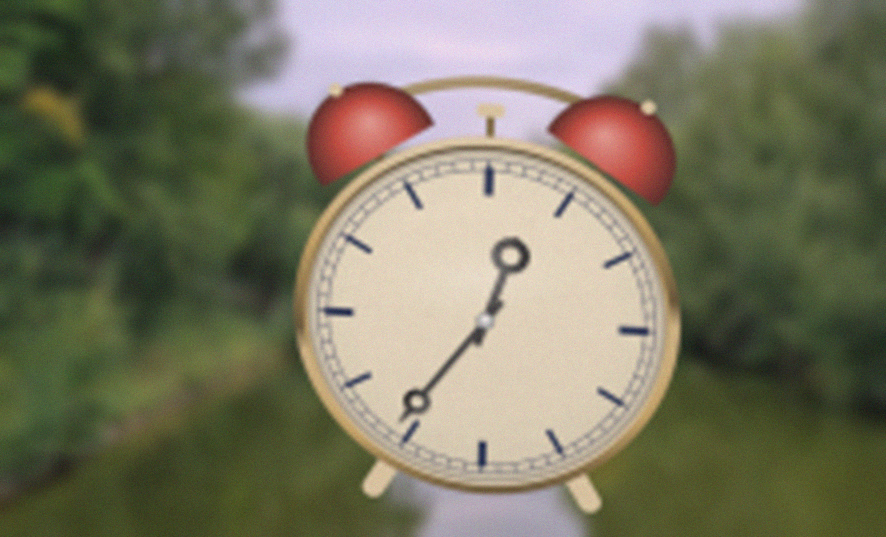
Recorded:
h=12 m=36
